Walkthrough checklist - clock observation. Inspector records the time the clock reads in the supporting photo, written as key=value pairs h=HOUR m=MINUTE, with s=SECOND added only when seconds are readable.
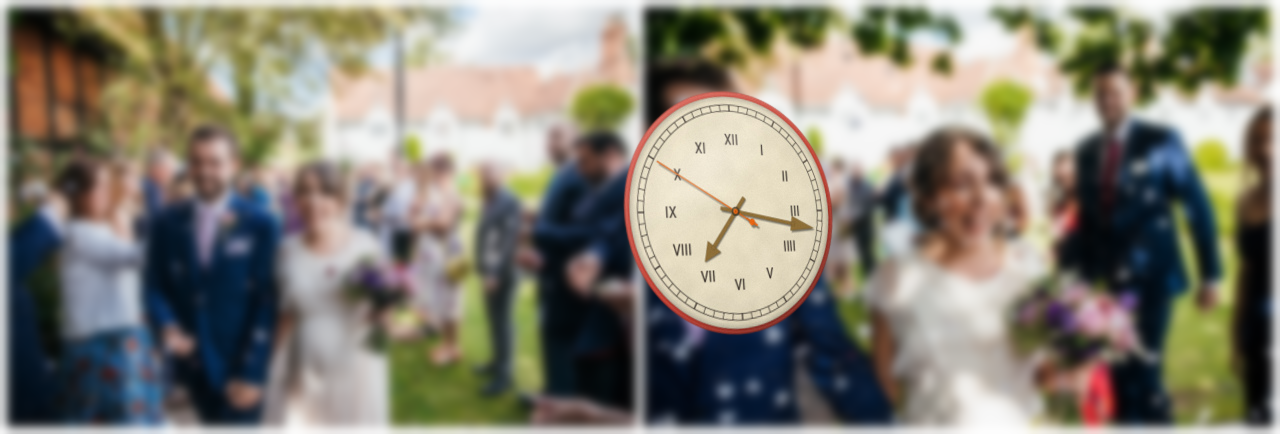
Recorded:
h=7 m=16 s=50
